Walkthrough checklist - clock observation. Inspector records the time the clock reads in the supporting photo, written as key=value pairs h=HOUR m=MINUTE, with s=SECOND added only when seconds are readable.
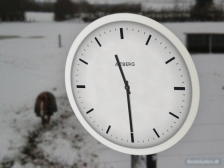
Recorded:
h=11 m=30
